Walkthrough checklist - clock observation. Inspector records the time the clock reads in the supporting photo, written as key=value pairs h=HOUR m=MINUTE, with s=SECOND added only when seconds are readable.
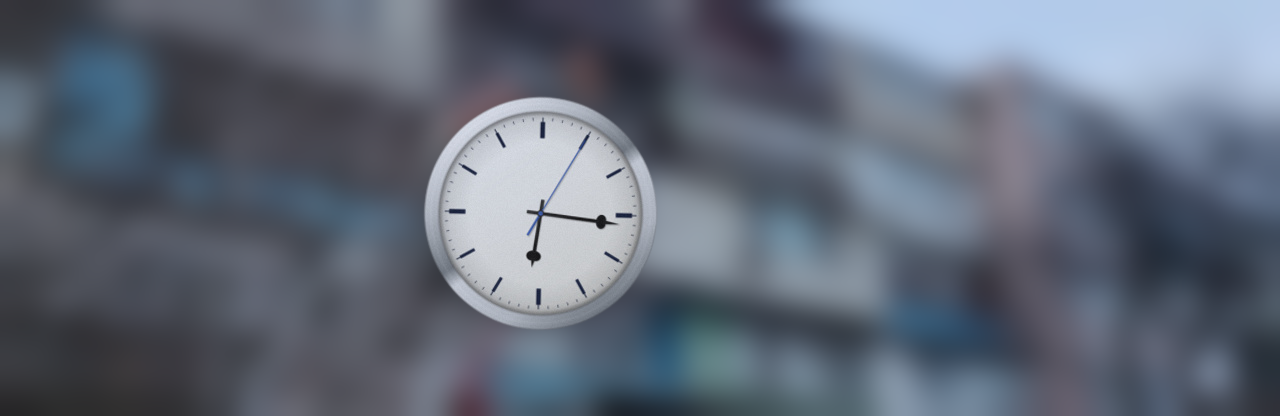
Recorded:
h=6 m=16 s=5
